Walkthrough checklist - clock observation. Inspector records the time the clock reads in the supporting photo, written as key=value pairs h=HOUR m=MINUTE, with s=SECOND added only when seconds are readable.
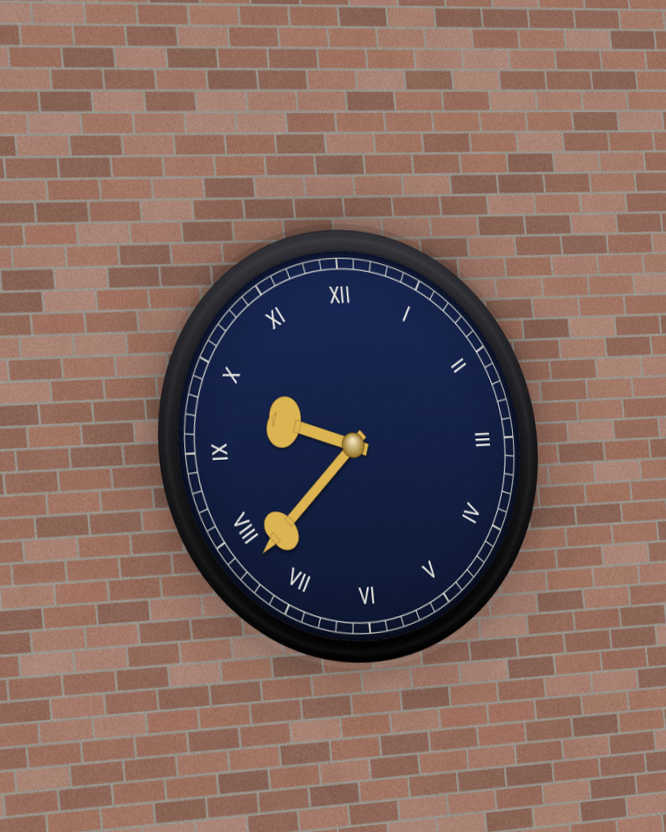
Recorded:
h=9 m=38
